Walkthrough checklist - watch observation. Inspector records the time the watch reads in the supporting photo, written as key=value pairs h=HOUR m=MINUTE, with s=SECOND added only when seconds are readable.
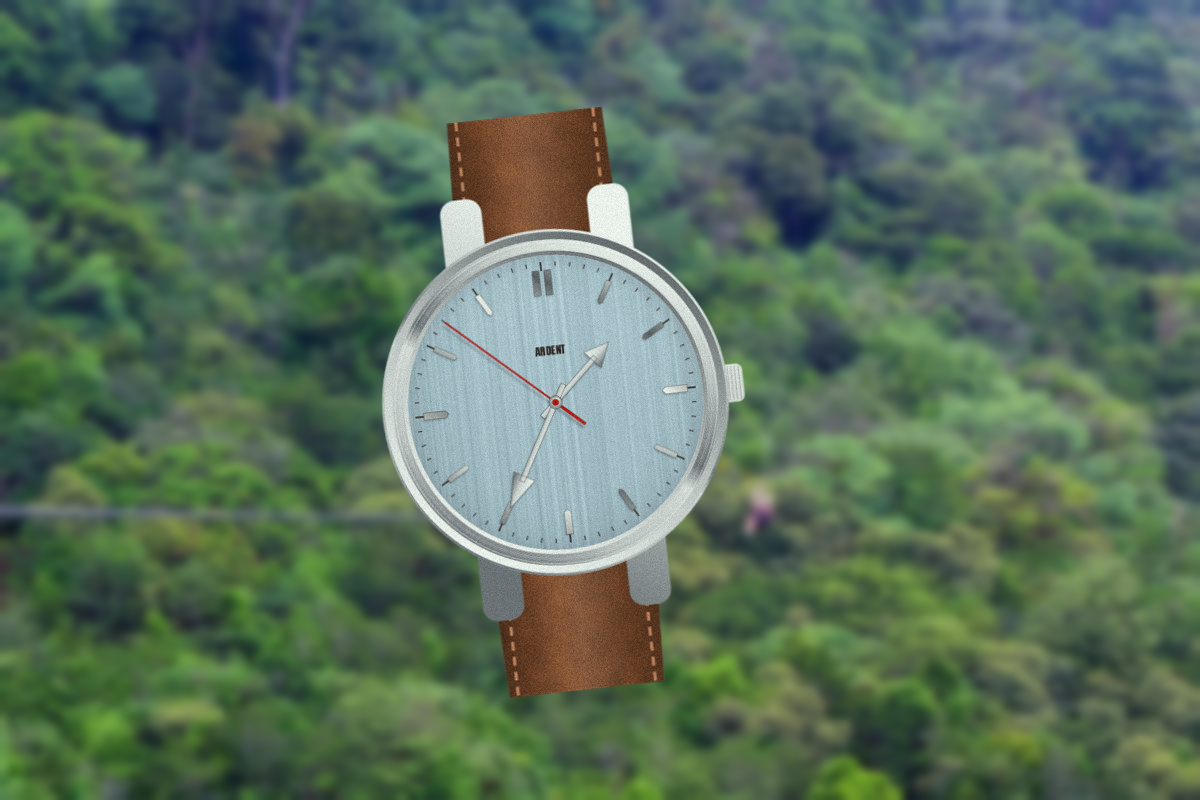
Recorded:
h=1 m=34 s=52
